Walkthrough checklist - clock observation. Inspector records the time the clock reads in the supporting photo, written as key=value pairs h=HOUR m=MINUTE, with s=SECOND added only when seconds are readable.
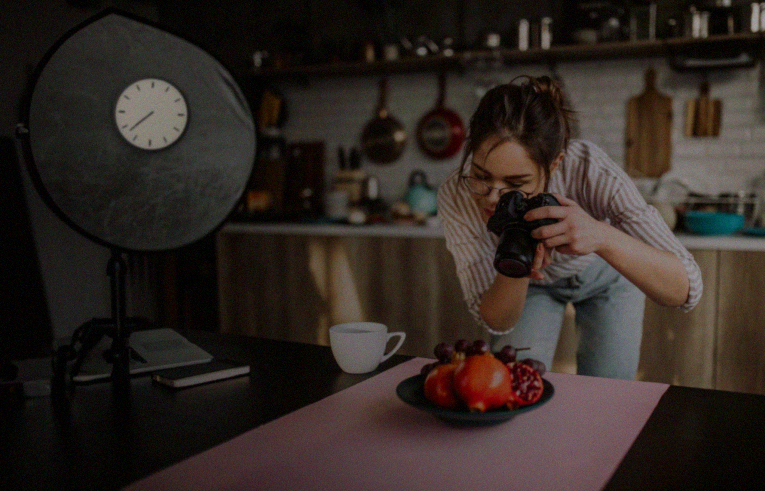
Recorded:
h=7 m=38
